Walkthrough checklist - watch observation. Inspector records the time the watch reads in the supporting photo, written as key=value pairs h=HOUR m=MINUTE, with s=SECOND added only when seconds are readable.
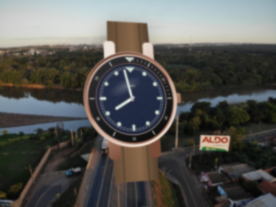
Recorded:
h=7 m=58
